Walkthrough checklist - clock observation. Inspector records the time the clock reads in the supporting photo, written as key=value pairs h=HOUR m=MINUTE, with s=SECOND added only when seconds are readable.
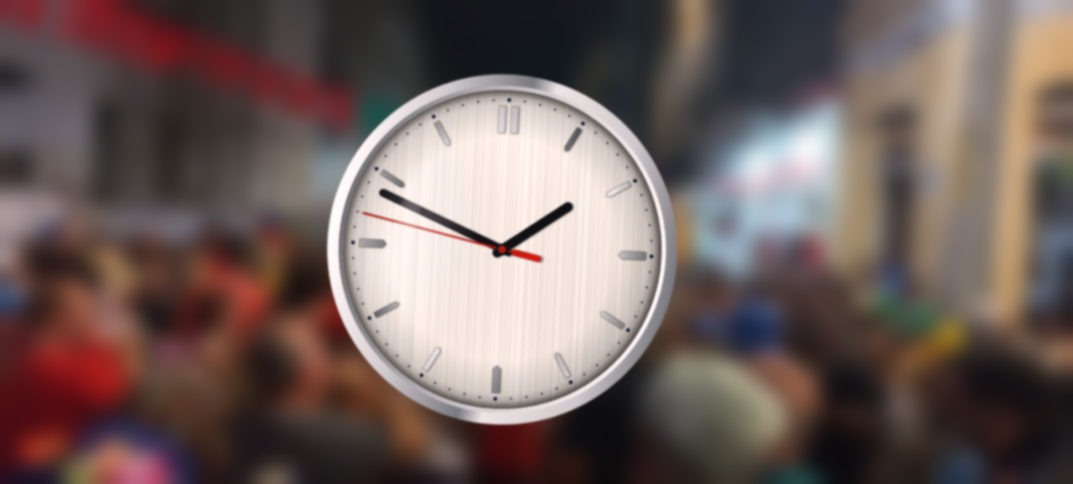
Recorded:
h=1 m=48 s=47
